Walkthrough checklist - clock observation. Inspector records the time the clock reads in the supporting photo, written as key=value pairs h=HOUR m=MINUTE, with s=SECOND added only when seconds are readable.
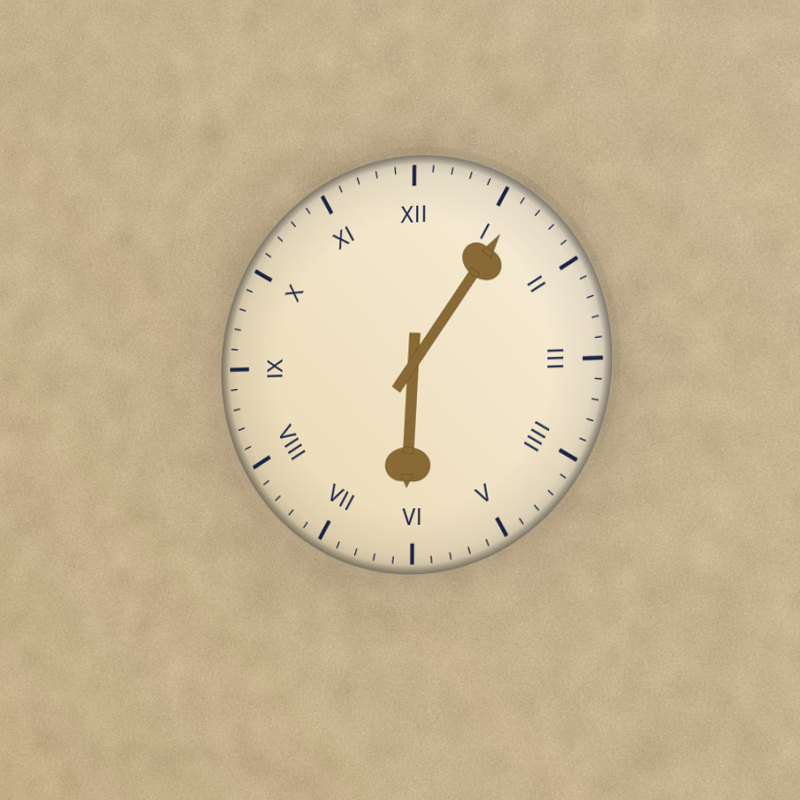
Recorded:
h=6 m=6
